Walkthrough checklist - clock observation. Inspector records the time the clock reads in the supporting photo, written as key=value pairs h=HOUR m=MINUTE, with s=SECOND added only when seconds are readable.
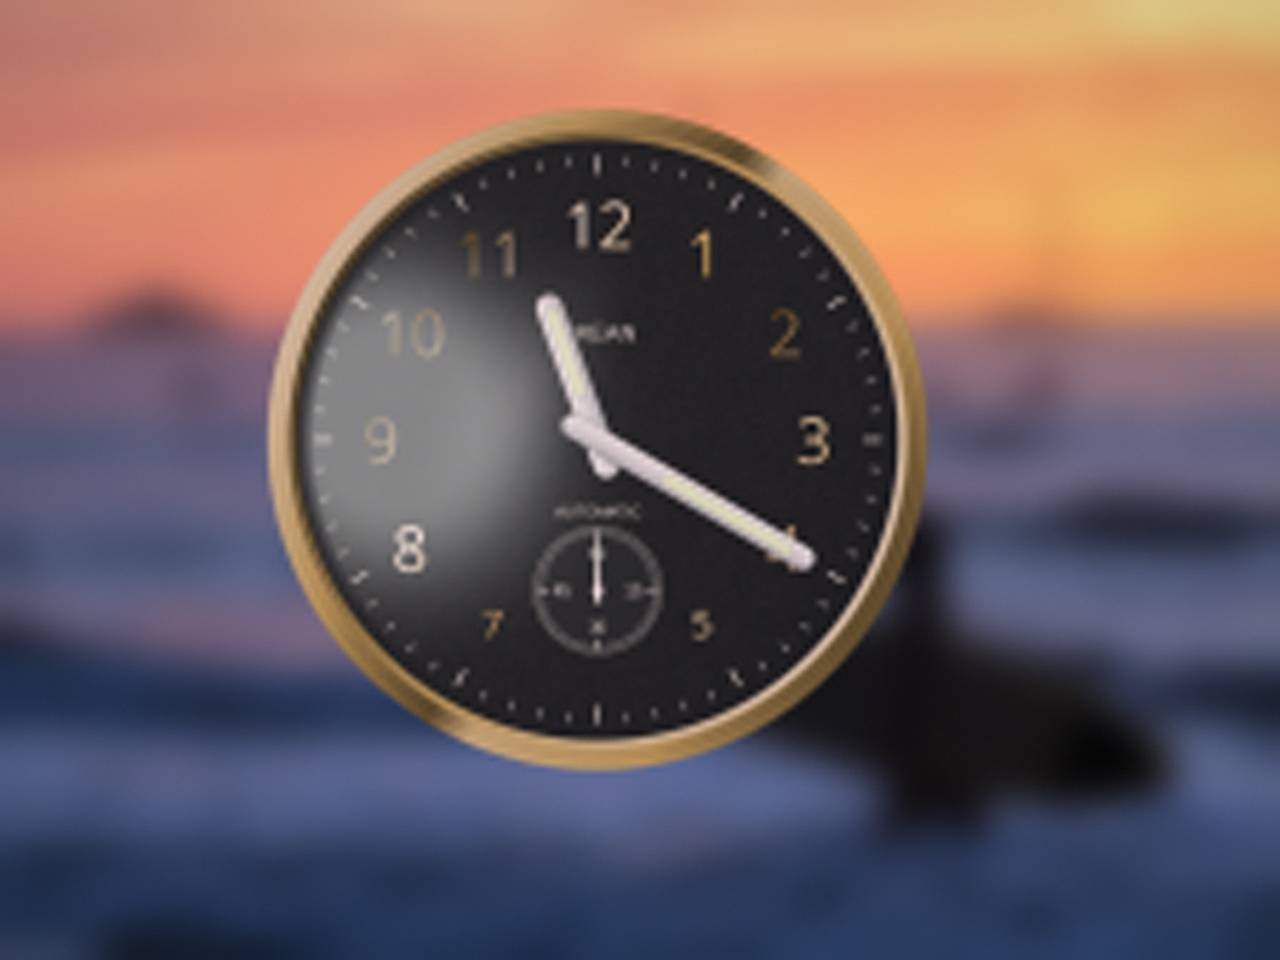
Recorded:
h=11 m=20
